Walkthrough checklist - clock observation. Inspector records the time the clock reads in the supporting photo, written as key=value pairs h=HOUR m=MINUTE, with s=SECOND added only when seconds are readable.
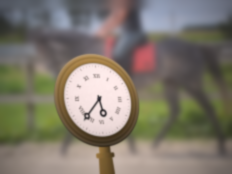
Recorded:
h=5 m=37
